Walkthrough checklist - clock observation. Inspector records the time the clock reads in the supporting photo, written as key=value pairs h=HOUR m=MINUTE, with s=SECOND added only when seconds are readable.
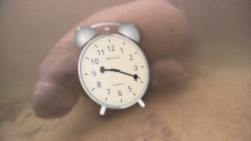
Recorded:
h=9 m=19
